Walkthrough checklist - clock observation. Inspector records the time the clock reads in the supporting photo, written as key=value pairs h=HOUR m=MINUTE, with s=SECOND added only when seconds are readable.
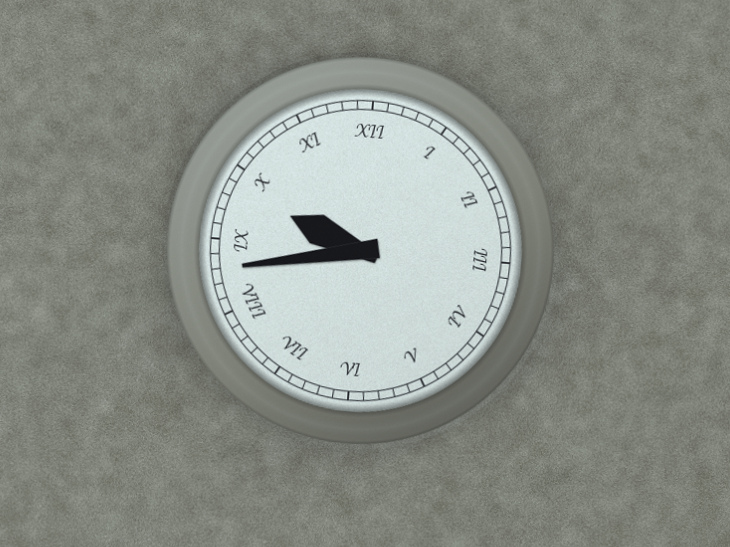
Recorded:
h=9 m=43
